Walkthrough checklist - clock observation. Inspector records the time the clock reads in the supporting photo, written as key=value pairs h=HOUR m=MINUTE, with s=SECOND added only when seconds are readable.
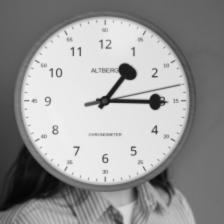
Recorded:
h=1 m=15 s=13
